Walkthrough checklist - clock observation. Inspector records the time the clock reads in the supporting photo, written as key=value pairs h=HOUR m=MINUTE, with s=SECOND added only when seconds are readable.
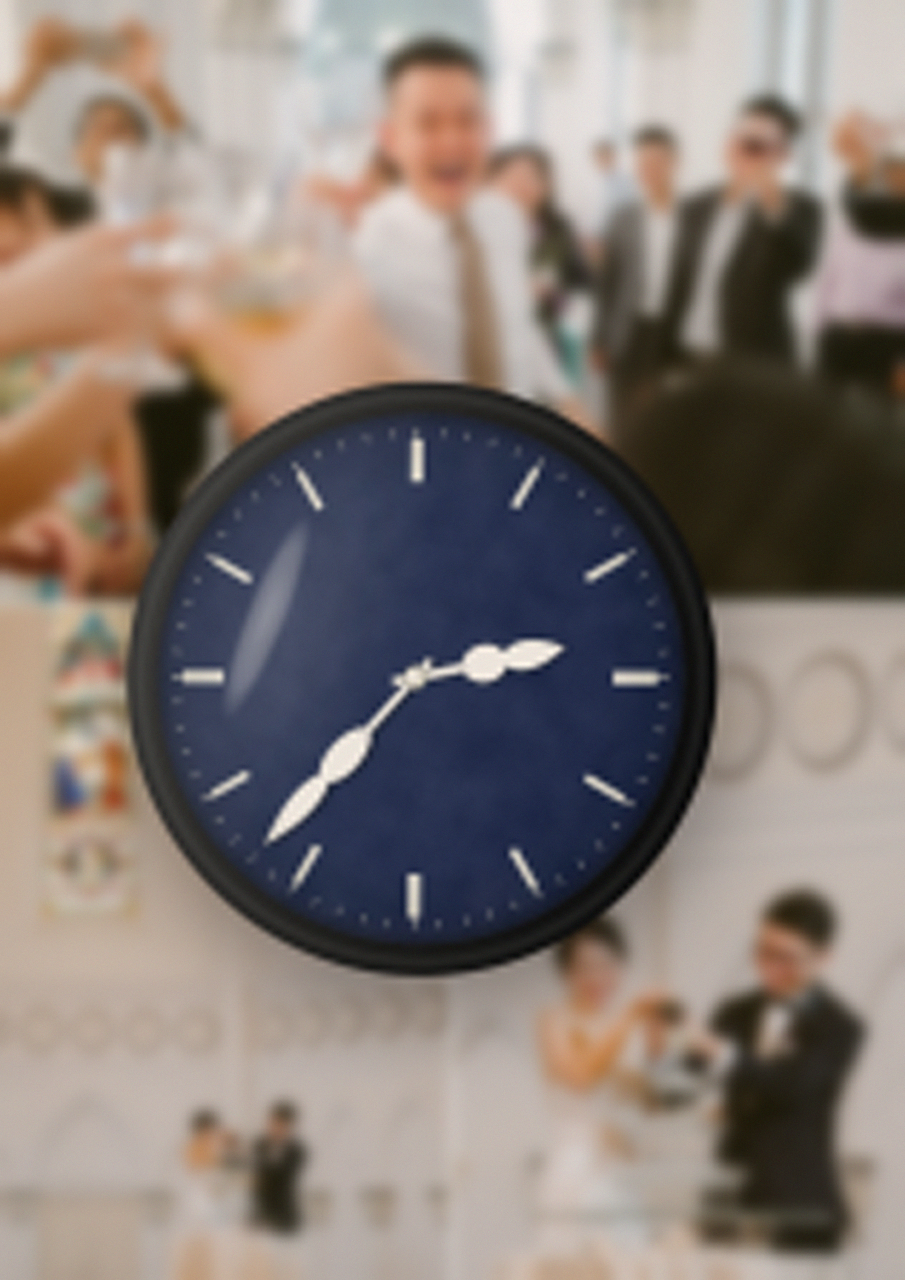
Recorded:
h=2 m=37
